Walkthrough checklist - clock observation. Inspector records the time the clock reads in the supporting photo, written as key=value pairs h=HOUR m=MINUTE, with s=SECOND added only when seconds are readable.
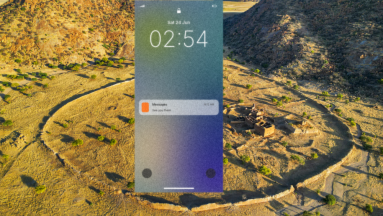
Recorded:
h=2 m=54
